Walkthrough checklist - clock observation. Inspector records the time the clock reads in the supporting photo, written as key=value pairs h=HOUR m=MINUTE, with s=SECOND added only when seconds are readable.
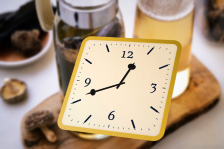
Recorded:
h=12 m=41
